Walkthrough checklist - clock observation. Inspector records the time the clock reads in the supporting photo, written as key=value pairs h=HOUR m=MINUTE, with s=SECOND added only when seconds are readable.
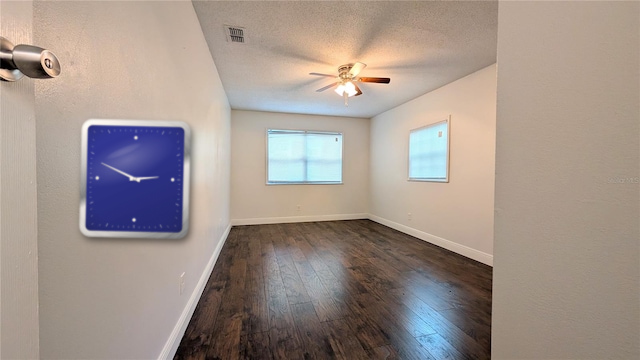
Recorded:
h=2 m=49
